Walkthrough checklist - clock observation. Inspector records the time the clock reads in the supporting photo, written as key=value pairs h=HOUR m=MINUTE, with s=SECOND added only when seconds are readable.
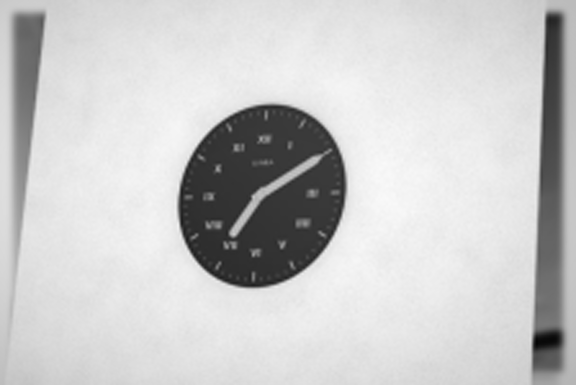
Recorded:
h=7 m=10
